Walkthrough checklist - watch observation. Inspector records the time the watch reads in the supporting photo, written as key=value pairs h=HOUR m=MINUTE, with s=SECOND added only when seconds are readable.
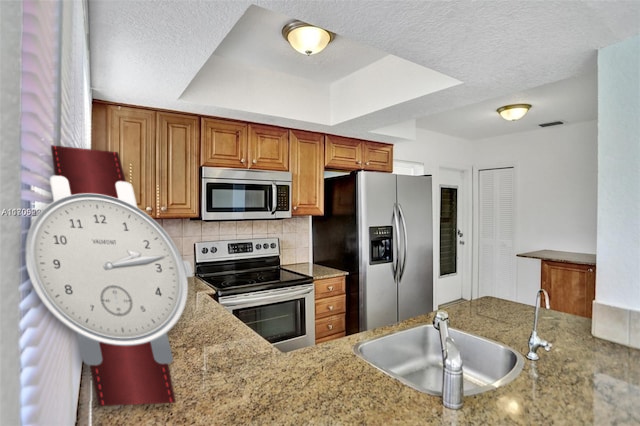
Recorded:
h=2 m=13
